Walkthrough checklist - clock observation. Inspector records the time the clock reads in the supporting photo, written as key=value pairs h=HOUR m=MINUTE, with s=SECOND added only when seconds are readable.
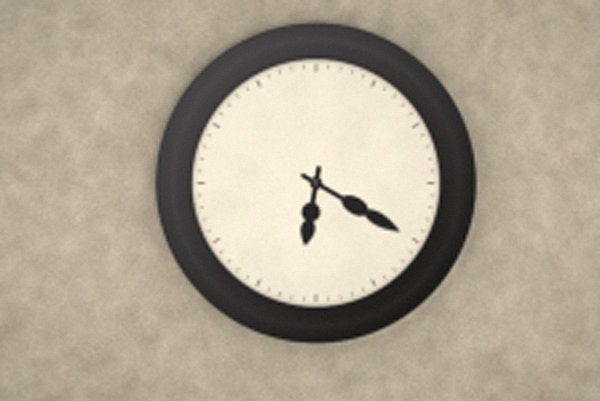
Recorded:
h=6 m=20
